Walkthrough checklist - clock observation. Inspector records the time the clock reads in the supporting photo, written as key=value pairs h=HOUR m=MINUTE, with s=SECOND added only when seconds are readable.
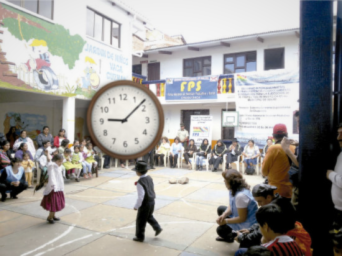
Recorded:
h=9 m=8
